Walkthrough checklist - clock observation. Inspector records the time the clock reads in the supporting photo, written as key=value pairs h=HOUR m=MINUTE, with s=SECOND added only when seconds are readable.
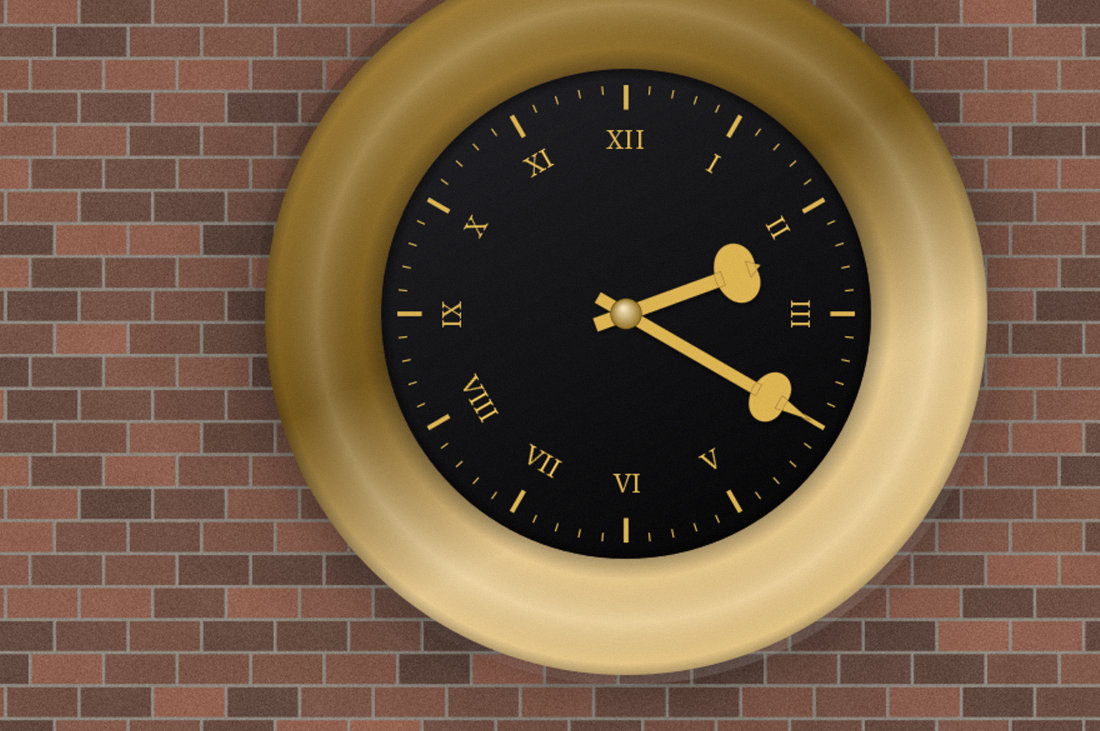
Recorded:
h=2 m=20
